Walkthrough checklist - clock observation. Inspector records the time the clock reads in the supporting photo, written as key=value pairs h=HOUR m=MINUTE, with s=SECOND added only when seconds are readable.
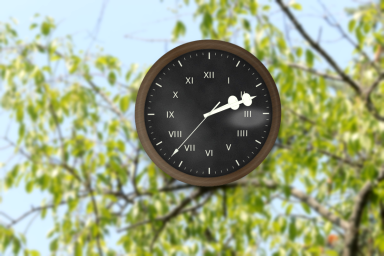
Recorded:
h=2 m=11 s=37
